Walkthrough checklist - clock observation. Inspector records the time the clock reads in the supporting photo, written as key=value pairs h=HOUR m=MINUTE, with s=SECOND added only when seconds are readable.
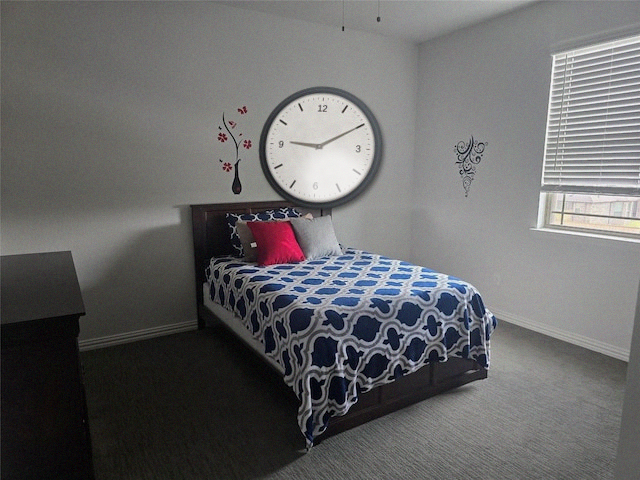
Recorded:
h=9 m=10
